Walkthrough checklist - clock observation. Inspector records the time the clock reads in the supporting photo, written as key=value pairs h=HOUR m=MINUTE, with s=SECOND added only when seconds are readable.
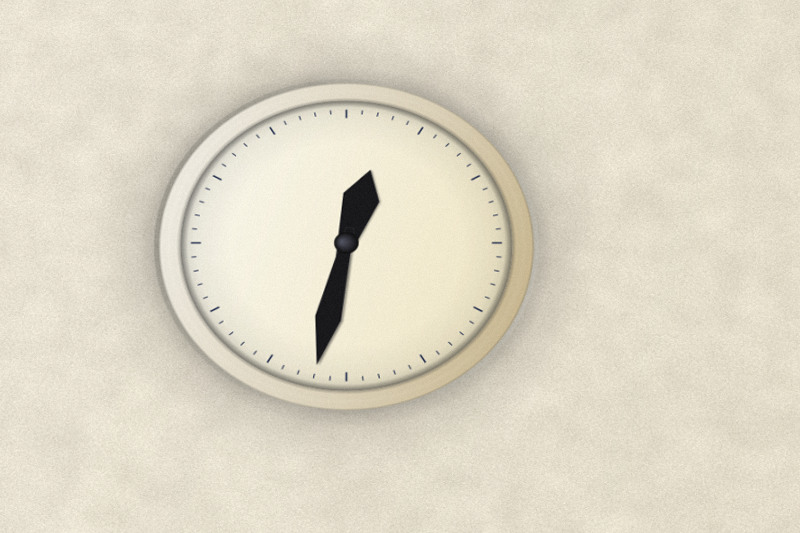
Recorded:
h=12 m=32
